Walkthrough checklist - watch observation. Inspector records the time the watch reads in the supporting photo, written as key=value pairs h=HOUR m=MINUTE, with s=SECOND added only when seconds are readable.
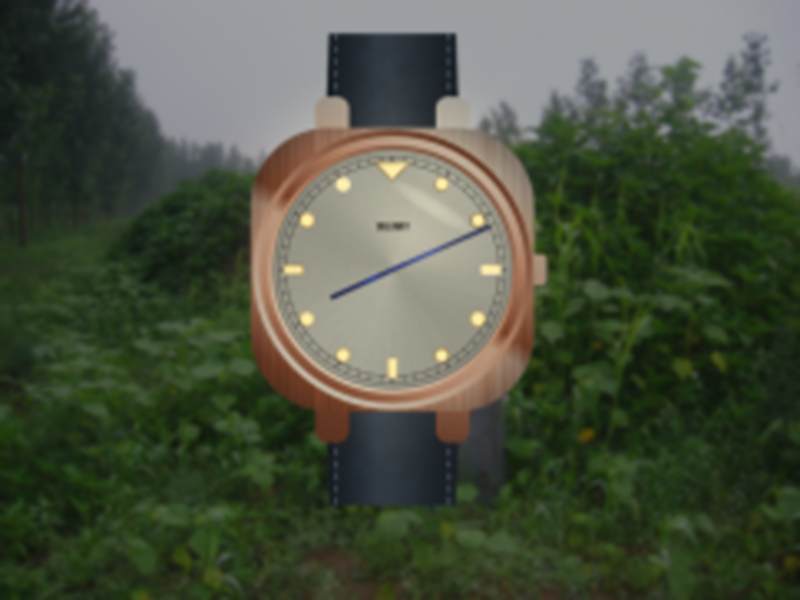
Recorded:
h=8 m=11
